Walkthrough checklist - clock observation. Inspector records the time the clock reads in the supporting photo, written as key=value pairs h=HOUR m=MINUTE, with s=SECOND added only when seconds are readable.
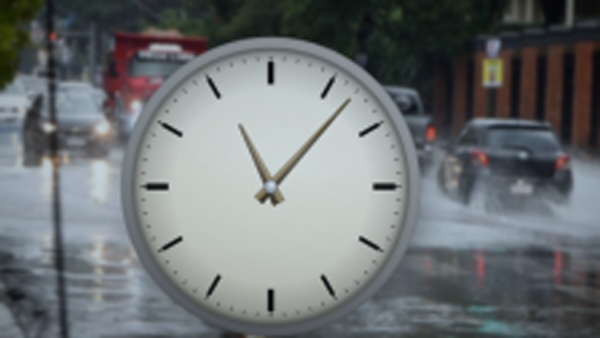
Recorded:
h=11 m=7
